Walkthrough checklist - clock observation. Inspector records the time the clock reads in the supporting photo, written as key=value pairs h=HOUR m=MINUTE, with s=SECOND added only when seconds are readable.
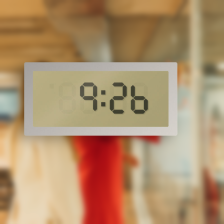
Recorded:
h=9 m=26
